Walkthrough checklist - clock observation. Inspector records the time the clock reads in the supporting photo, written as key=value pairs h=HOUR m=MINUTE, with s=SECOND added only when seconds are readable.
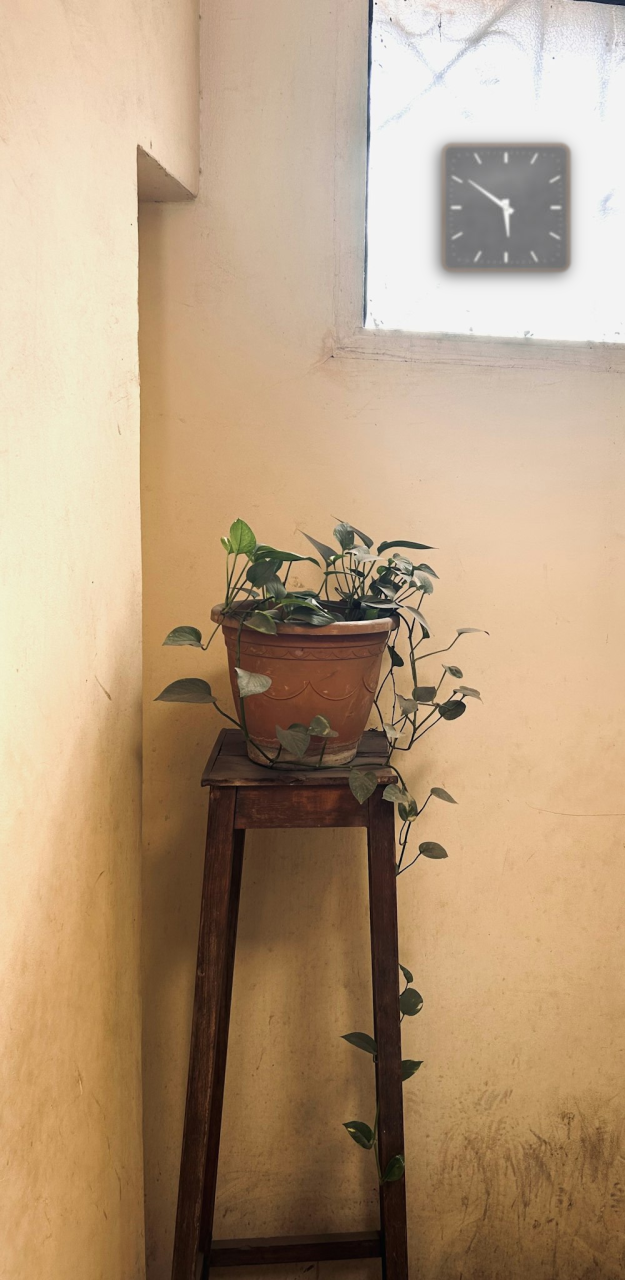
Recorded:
h=5 m=51
